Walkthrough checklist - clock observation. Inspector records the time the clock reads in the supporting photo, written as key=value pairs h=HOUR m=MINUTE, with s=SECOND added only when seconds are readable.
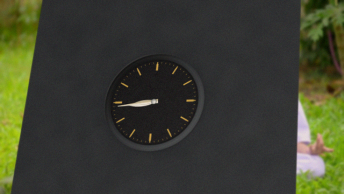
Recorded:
h=8 m=44
